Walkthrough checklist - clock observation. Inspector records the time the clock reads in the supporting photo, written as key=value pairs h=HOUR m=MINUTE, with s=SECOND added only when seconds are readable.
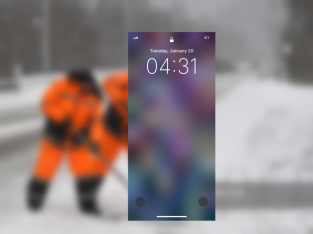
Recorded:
h=4 m=31
